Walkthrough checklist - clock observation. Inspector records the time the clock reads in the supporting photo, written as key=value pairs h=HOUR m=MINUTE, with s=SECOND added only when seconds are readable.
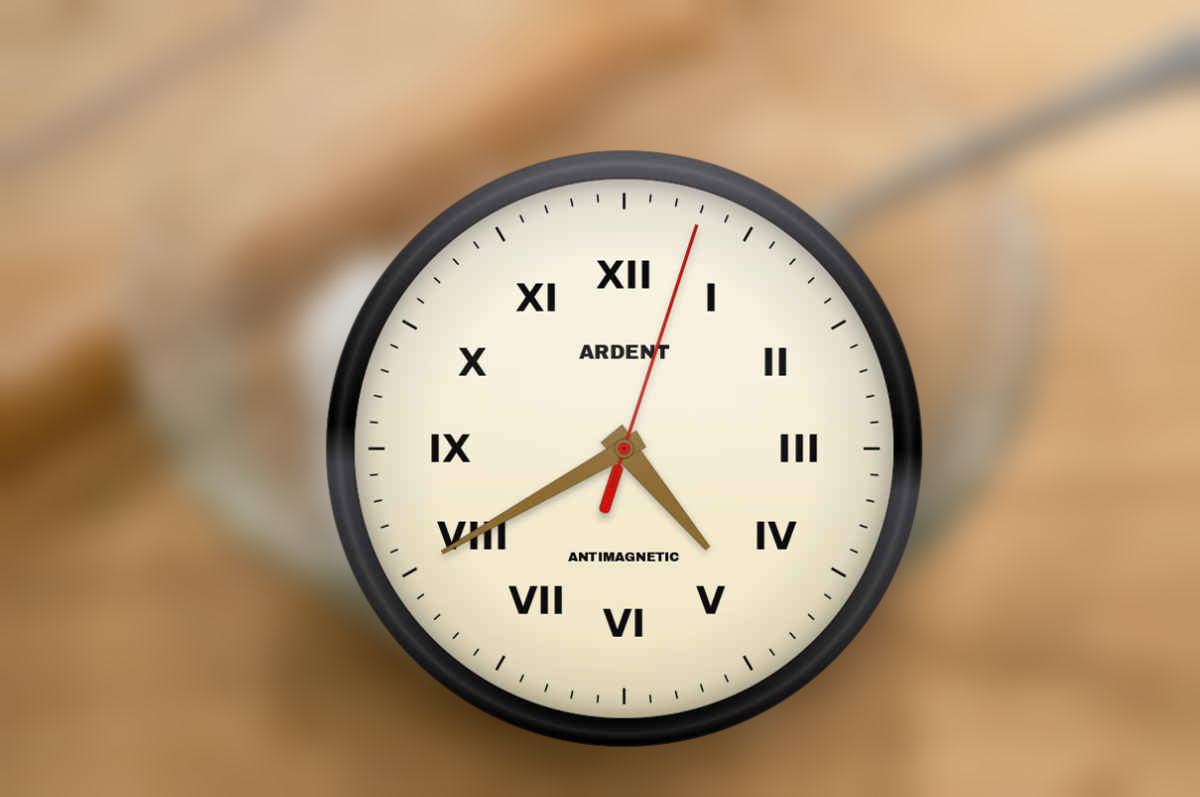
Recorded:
h=4 m=40 s=3
